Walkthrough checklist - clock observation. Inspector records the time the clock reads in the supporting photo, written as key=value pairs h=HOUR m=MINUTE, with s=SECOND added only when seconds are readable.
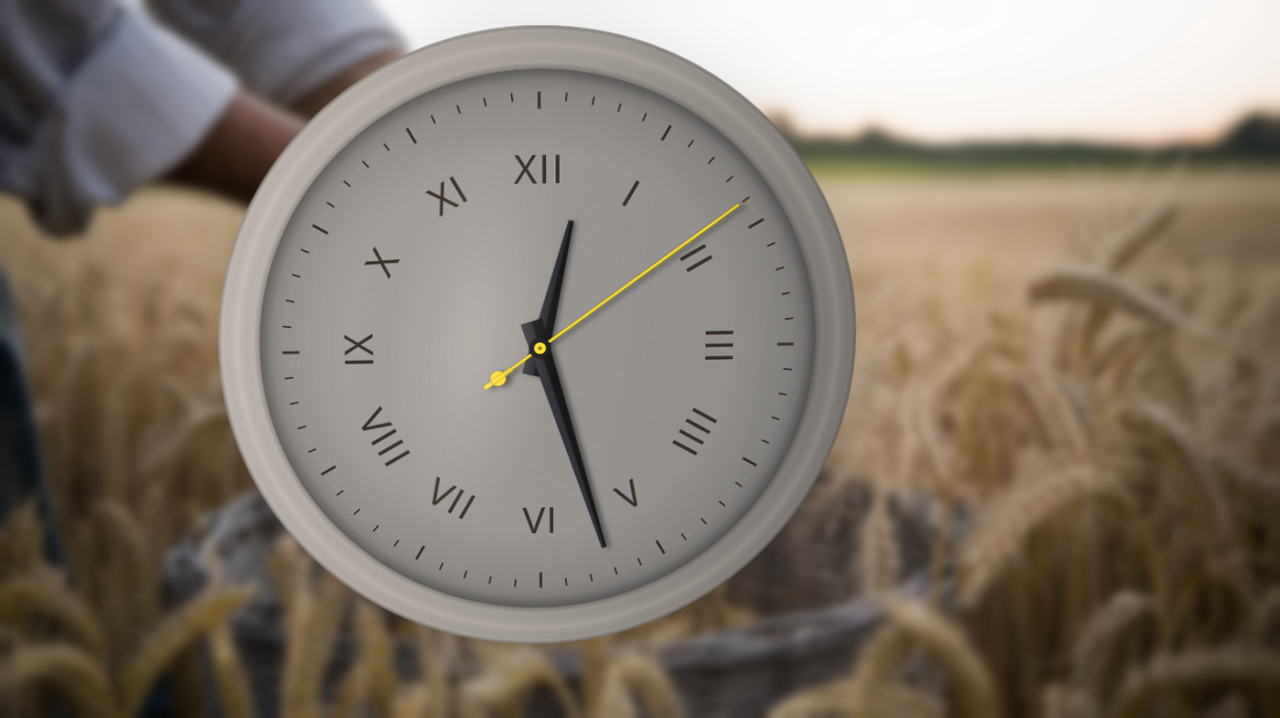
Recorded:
h=12 m=27 s=9
